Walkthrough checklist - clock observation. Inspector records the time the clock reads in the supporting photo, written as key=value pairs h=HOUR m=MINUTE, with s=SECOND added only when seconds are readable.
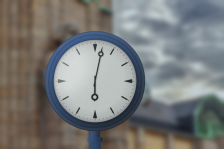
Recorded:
h=6 m=2
